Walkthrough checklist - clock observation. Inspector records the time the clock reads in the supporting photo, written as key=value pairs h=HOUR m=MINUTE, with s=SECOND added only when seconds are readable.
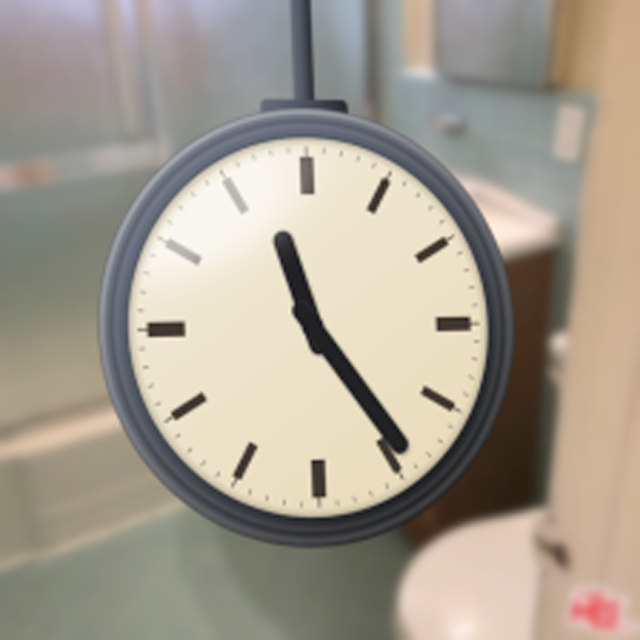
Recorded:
h=11 m=24
